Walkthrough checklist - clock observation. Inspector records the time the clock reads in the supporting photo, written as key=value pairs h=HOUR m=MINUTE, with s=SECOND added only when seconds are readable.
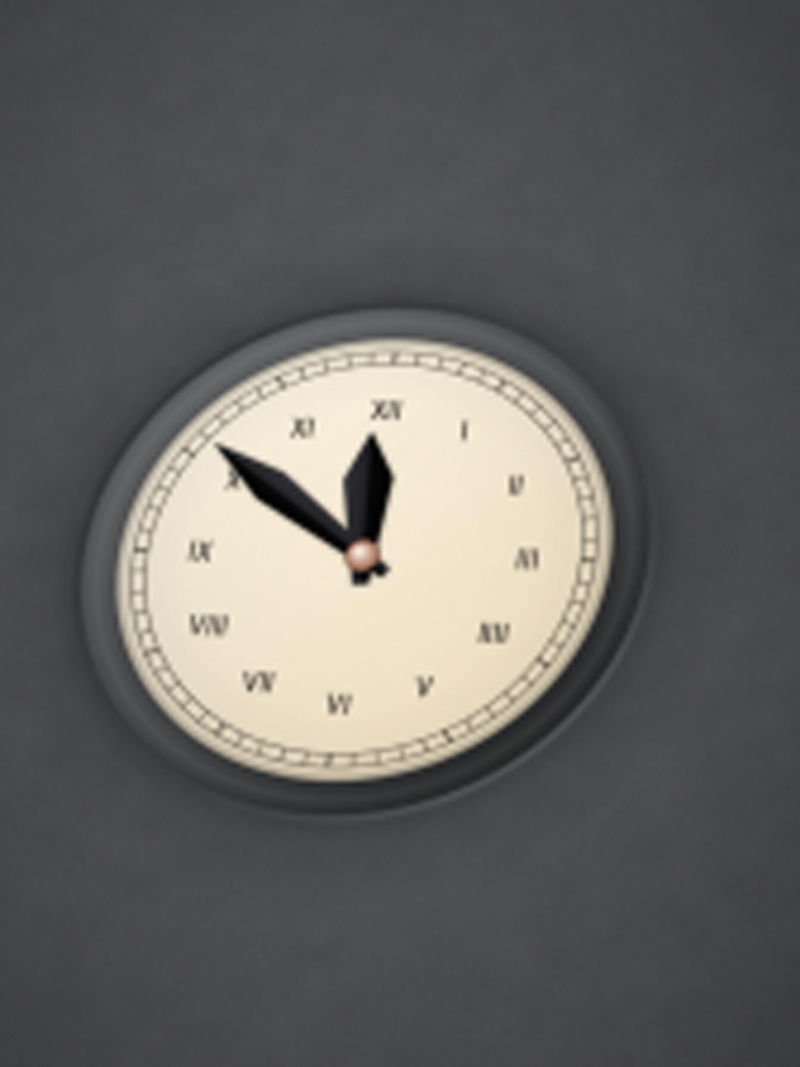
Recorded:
h=11 m=51
